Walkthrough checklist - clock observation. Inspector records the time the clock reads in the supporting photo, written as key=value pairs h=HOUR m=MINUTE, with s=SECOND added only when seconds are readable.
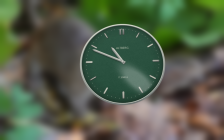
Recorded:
h=10 m=49
